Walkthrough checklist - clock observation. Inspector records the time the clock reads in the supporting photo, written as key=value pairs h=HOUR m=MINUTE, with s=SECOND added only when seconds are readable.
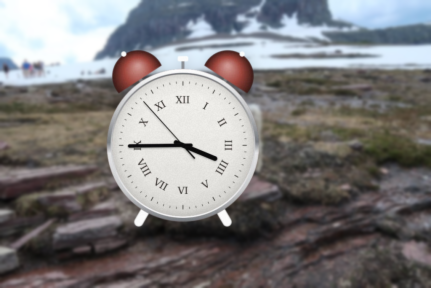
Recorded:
h=3 m=44 s=53
